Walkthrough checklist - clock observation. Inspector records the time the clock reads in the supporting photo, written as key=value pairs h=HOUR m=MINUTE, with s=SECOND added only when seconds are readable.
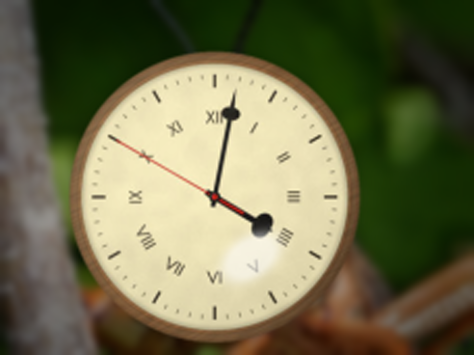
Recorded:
h=4 m=1 s=50
